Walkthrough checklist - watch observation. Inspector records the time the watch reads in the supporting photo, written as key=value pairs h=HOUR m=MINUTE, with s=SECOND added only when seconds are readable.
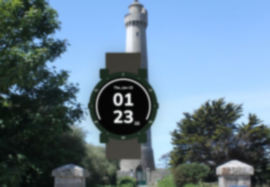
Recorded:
h=1 m=23
